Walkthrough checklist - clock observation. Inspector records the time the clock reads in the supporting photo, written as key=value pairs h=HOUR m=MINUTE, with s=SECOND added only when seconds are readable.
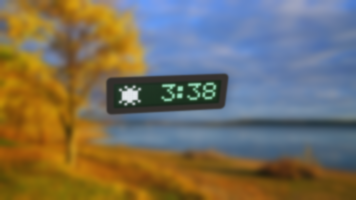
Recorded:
h=3 m=38
